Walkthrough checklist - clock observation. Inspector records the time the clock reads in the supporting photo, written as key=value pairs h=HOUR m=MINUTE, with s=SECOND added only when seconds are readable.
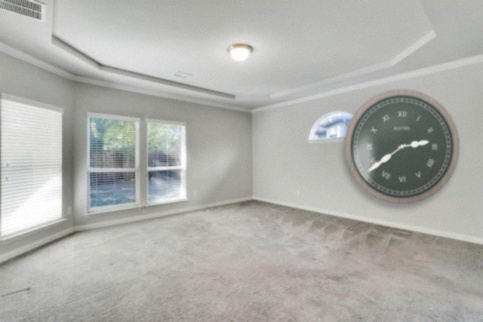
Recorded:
h=2 m=39
